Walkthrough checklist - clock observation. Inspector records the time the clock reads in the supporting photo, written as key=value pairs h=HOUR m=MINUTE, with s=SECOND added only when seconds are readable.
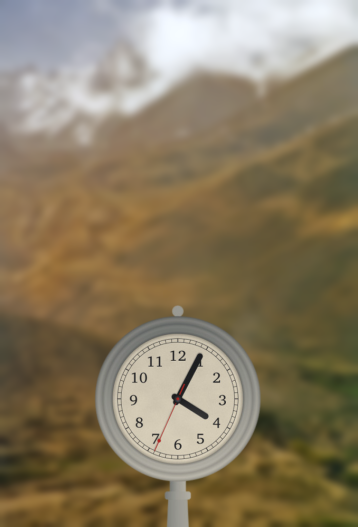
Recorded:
h=4 m=4 s=34
